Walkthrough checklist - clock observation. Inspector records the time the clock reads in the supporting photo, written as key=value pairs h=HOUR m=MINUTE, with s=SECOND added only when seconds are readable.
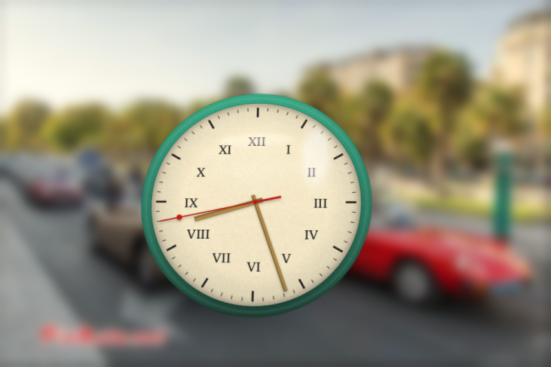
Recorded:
h=8 m=26 s=43
